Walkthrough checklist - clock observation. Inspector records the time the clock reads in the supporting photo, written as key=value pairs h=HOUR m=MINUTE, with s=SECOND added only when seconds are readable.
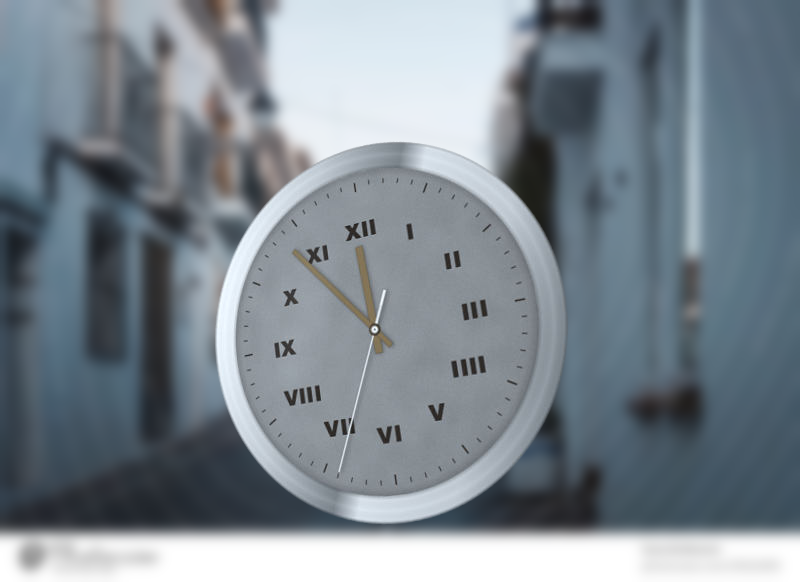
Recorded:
h=11 m=53 s=34
